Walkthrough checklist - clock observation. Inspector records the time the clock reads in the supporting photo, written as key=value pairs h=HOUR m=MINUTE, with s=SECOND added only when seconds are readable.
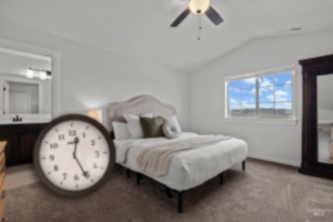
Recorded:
h=12 m=26
